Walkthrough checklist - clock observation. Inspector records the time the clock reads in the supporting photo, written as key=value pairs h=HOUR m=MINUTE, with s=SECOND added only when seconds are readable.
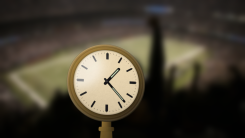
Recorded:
h=1 m=23
